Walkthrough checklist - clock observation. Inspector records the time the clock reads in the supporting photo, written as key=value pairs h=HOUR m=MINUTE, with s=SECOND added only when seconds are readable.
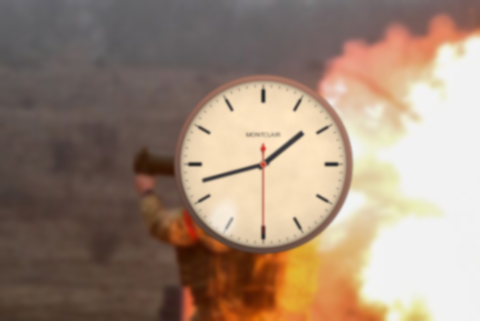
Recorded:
h=1 m=42 s=30
